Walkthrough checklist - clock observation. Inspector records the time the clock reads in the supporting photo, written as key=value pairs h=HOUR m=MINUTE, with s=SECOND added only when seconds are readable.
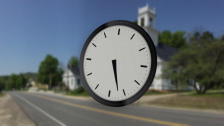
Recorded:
h=5 m=27
